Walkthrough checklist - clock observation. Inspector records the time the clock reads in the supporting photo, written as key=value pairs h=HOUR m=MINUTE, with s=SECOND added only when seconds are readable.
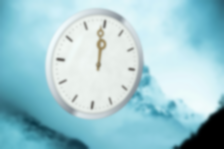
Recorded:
h=11 m=59
